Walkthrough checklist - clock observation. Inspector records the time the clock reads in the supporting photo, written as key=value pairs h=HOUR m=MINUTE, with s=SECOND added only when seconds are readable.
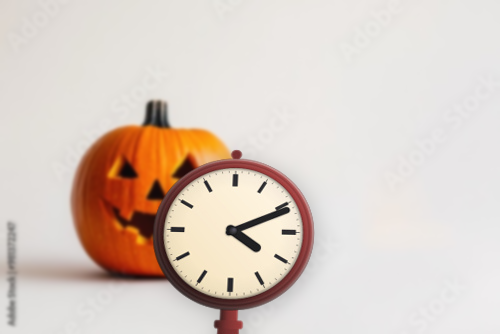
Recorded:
h=4 m=11
